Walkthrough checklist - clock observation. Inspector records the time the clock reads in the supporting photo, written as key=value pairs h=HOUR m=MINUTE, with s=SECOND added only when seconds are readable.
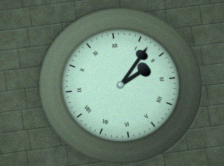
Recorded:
h=2 m=7
